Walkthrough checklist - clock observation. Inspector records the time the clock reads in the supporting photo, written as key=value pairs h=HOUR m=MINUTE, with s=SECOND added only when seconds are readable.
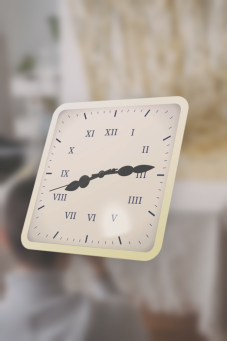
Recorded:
h=8 m=13 s=42
